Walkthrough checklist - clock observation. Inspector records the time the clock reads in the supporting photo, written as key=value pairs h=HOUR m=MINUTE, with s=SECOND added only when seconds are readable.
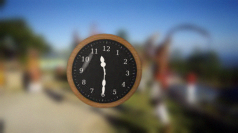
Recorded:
h=11 m=30
